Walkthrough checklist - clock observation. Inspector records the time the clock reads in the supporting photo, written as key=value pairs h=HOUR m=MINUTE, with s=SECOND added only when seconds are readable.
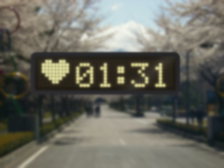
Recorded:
h=1 m=31
